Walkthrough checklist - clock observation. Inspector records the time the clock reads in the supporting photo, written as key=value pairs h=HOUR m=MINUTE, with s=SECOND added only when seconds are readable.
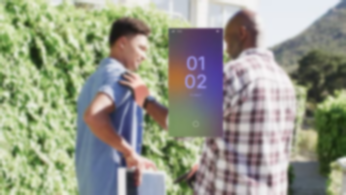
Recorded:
h=1 m=2
